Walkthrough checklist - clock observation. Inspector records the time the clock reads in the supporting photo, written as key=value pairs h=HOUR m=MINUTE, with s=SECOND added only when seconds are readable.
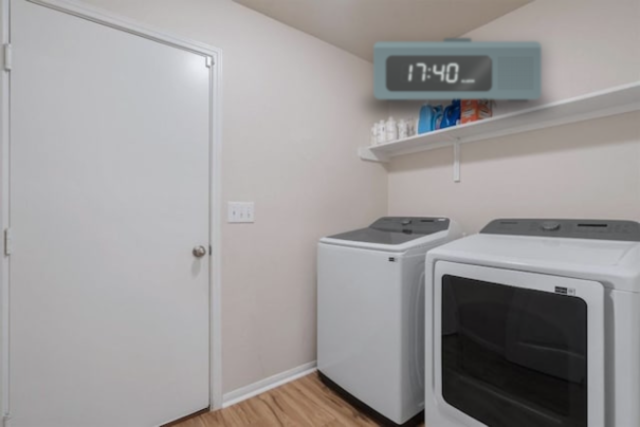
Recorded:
h=17 m=40
